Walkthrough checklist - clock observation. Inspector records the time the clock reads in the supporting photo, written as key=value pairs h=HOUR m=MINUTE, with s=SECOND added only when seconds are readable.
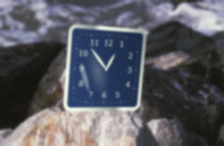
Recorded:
h=12 m=53
